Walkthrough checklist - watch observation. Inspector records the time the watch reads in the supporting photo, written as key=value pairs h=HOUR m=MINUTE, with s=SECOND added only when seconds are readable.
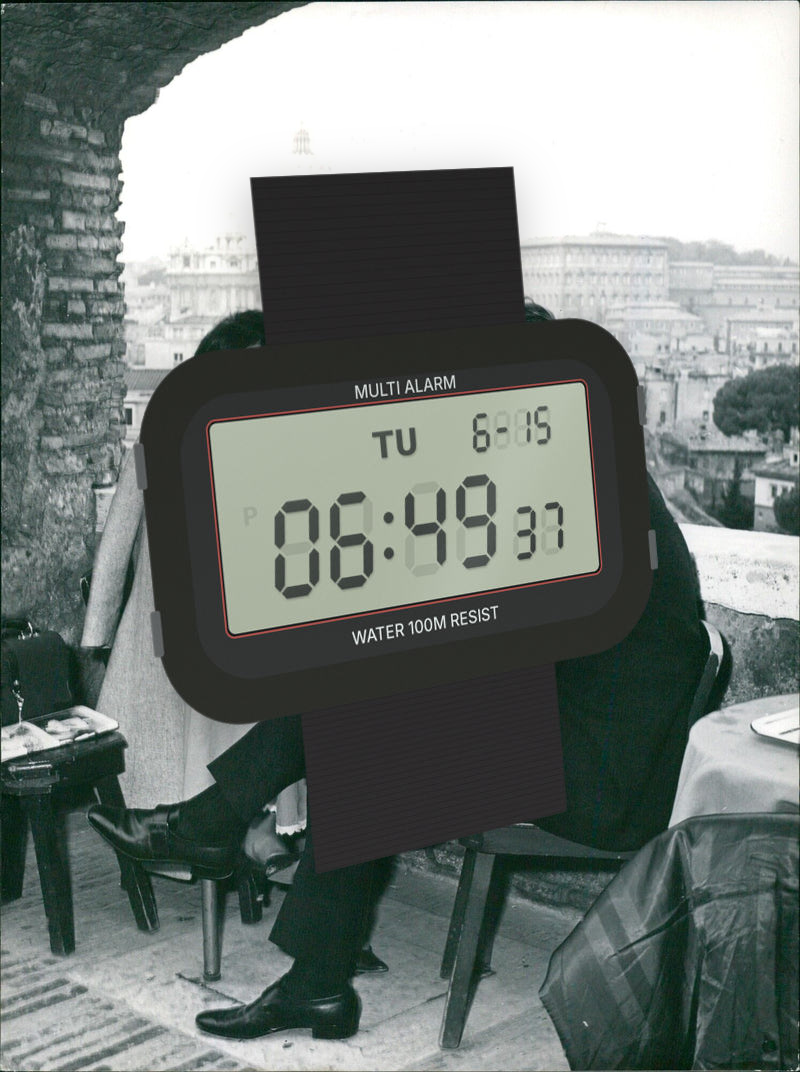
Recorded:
h=6 m=49 s=37
